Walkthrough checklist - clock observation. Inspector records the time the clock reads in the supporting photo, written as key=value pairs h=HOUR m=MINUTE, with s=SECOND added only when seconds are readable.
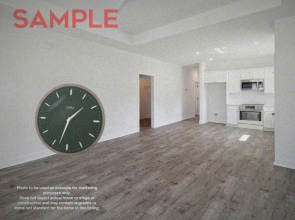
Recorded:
h=1 m=33
